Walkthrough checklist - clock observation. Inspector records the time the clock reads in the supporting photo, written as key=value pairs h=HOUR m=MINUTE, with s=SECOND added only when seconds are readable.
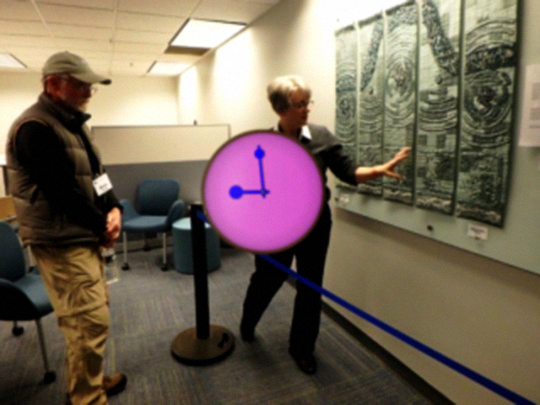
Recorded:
h=8 m=59
